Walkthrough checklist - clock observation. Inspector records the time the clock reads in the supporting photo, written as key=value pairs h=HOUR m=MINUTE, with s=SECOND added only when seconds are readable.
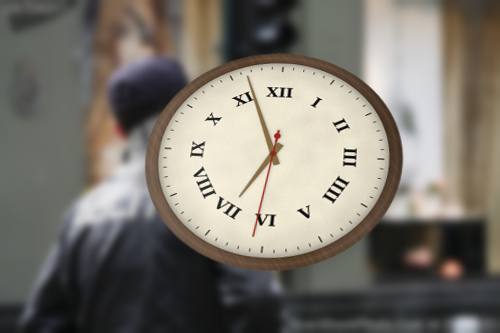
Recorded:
h=6 m=56 s=31
